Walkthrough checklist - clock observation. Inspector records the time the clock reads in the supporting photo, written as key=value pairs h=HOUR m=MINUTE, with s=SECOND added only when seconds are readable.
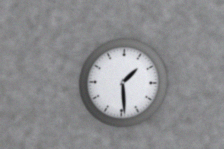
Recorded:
h=1 m=29
